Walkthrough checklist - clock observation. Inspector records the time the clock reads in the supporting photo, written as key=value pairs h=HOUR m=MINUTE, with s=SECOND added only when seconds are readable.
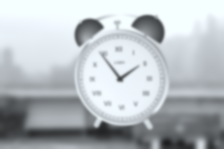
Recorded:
h=1 m=54
